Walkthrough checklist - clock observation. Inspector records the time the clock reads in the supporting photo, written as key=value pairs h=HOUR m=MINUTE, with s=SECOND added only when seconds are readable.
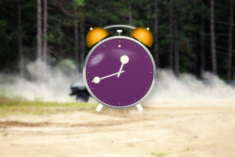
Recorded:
h=12 m=42
